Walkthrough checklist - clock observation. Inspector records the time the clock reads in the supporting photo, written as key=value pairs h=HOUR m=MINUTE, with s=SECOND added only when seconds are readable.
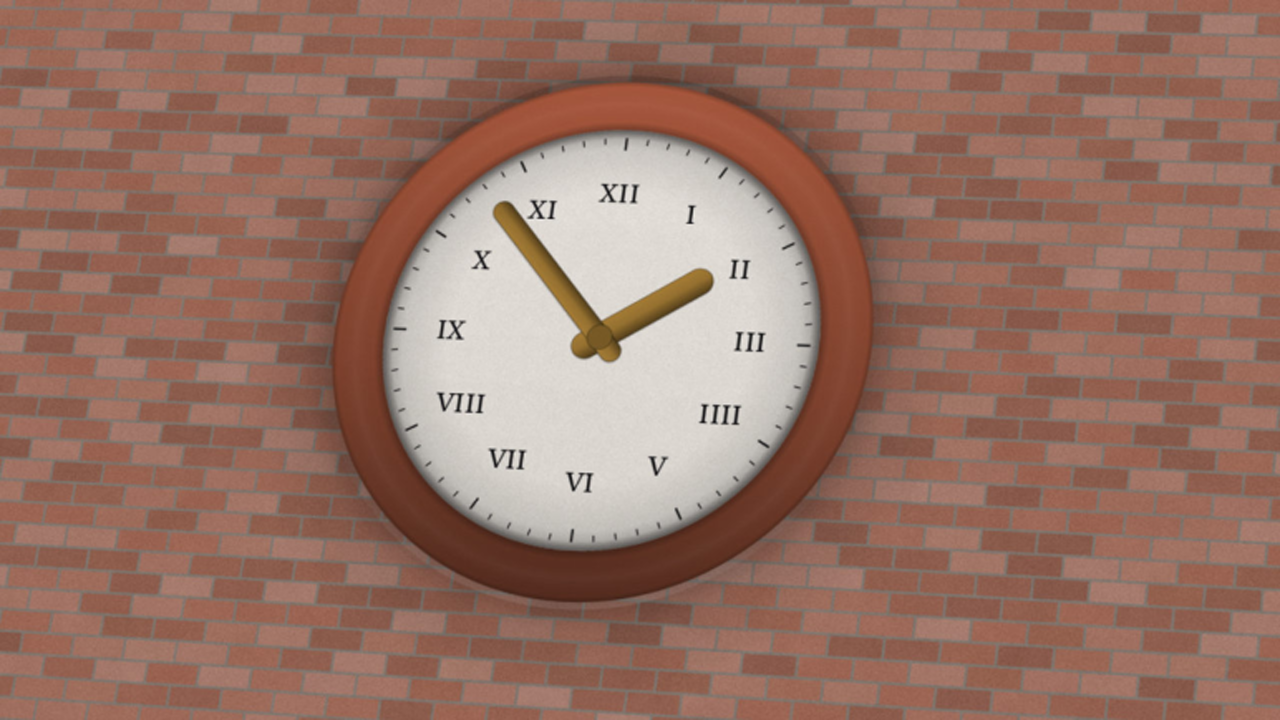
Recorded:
h=1 m=53
